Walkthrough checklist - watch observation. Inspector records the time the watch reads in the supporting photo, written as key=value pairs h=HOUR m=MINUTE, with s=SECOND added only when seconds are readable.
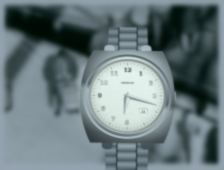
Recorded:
h=6 m=18
